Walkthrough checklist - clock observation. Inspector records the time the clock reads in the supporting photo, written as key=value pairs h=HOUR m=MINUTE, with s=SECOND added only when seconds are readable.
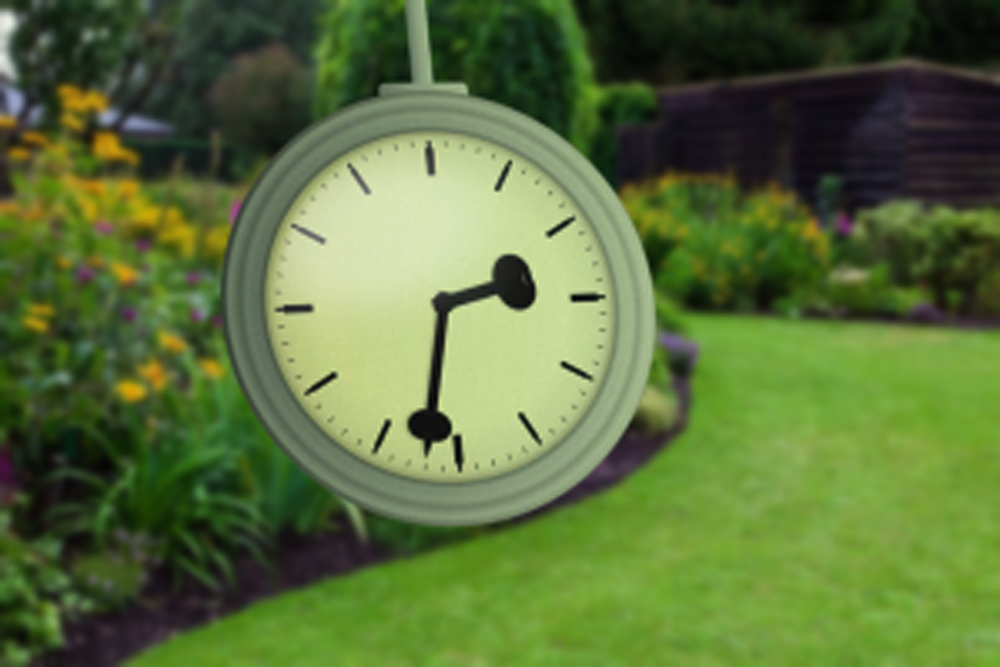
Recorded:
h=2 m=32
